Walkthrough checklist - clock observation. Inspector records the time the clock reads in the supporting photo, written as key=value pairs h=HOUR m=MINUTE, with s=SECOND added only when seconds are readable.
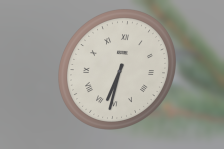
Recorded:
h=6 m=31
